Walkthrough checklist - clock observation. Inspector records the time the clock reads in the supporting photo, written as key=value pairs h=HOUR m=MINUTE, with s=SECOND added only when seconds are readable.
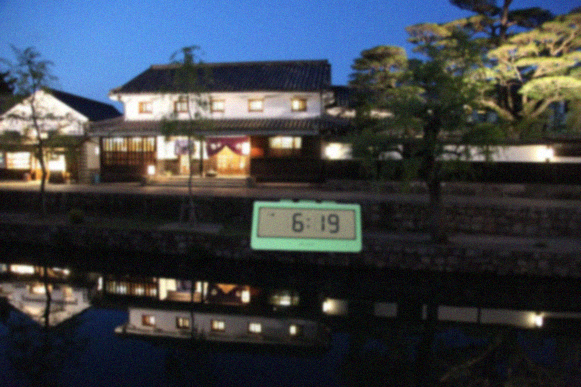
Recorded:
h=6 m=19
